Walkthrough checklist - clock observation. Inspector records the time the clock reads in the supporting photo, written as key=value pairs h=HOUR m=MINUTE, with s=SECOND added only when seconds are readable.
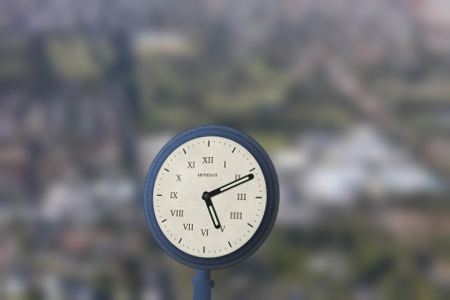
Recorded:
h=5 m=11
